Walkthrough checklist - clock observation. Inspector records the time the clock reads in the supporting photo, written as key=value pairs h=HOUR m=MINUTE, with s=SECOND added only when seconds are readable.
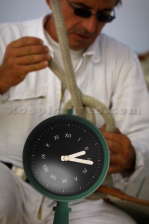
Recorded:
h=2 m=16
